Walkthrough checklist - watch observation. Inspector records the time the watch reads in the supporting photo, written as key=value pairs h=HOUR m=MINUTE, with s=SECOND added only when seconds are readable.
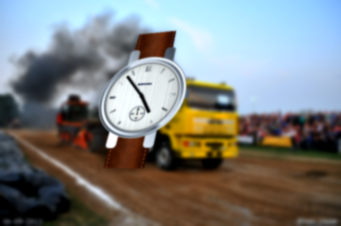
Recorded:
h=4 m=53
